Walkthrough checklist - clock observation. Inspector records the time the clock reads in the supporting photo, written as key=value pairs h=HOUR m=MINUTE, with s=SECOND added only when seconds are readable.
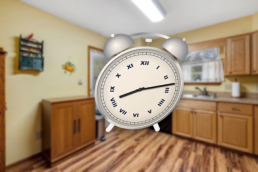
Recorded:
h=8 m=13
